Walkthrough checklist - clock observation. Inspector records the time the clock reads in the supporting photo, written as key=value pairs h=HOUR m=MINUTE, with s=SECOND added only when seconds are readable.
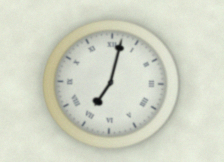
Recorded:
h=7 m=2
